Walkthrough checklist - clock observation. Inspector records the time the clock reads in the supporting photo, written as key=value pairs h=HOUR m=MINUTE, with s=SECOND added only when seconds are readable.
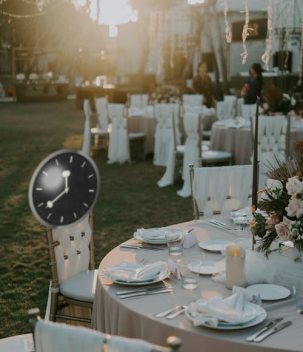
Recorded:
h=11 m=38
